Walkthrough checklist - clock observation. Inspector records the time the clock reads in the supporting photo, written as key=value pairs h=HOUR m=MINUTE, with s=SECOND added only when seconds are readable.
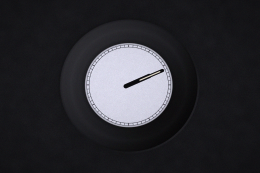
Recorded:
h=2 m=11
